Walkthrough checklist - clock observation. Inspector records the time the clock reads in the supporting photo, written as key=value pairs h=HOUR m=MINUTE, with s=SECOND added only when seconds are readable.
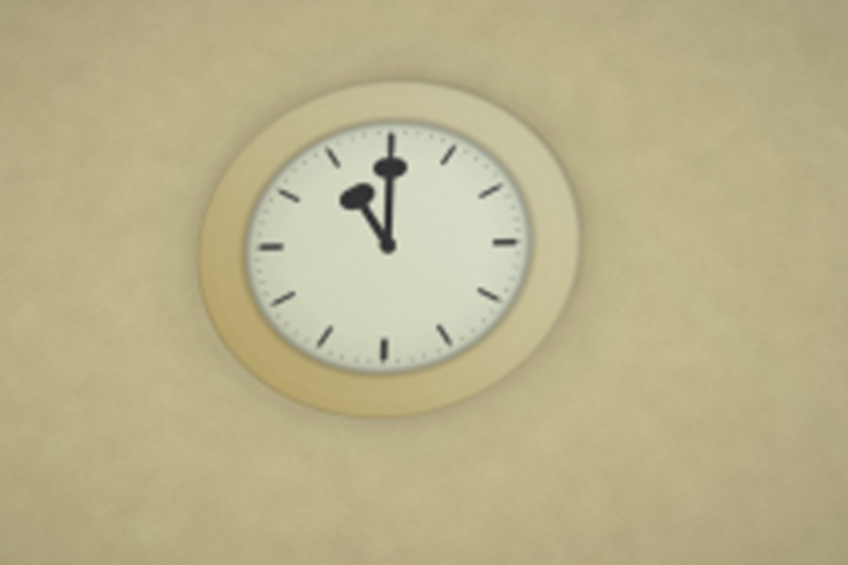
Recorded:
h=11 m=0
